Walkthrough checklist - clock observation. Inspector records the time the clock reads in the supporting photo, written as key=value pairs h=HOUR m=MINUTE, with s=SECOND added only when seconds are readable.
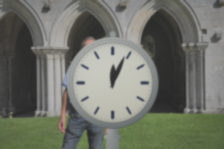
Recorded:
h=12 m=4
